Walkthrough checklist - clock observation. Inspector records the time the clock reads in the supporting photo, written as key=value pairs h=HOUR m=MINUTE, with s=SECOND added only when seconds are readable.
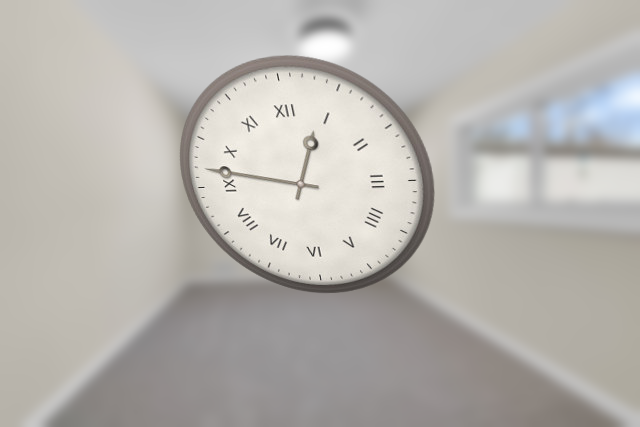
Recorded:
h=12 m=47
